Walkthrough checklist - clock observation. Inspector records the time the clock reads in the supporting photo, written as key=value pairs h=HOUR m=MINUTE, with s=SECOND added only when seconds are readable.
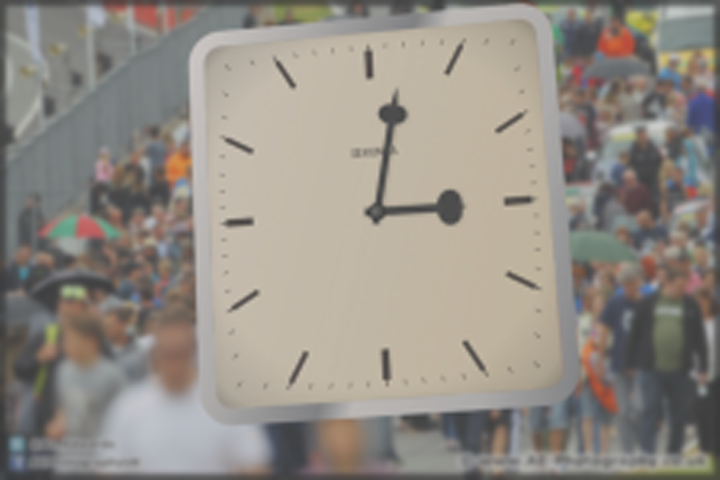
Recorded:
h=3 m=2
